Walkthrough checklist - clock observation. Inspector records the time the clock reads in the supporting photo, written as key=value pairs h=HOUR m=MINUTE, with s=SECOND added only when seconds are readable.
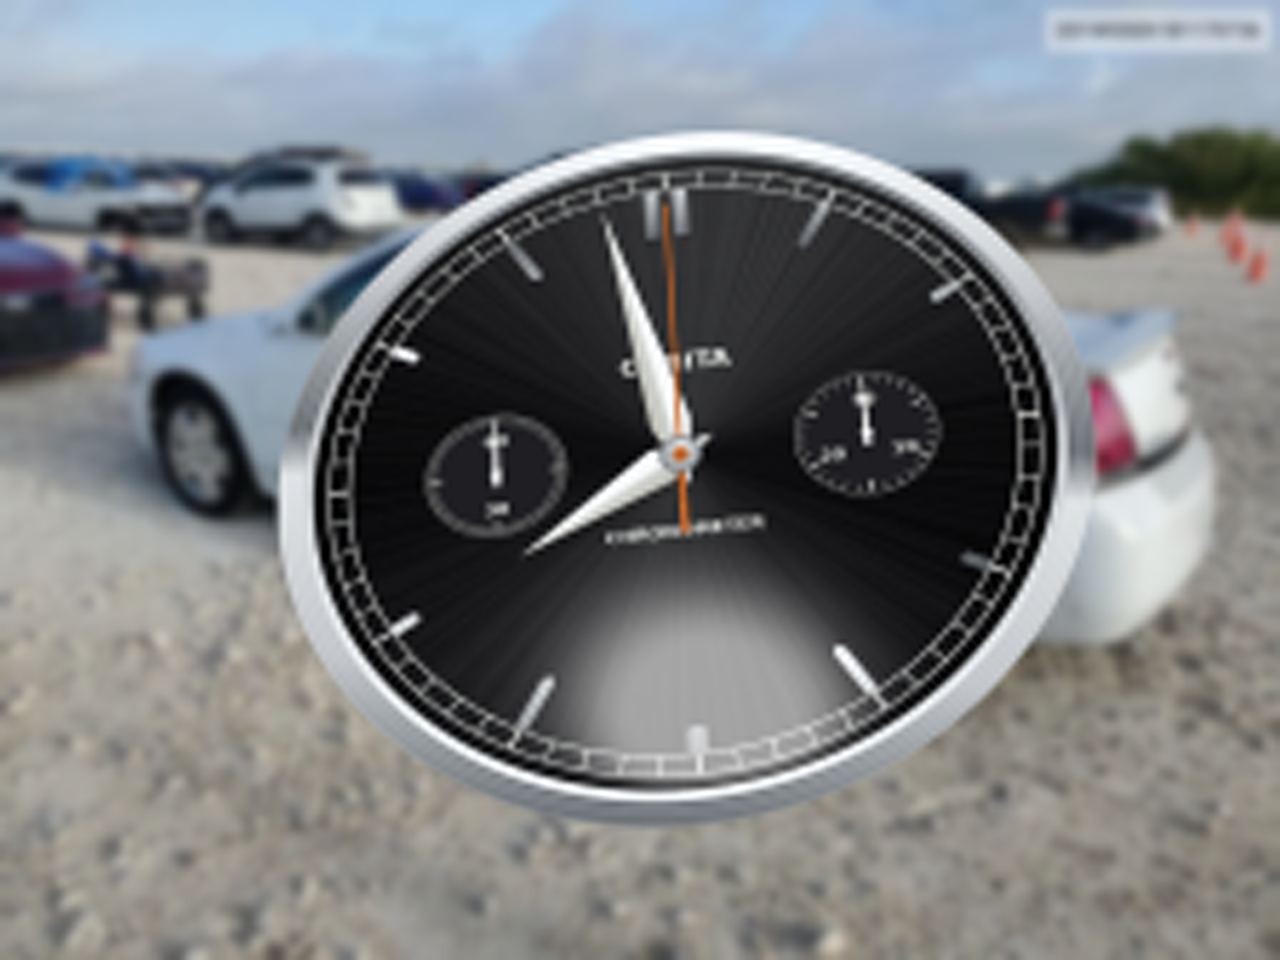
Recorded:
h=7 m=58
